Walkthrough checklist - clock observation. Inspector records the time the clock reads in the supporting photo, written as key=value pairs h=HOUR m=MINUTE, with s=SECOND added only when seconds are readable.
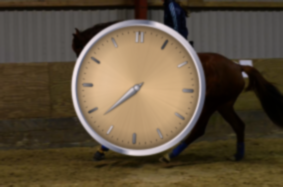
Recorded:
h=7 m=38
